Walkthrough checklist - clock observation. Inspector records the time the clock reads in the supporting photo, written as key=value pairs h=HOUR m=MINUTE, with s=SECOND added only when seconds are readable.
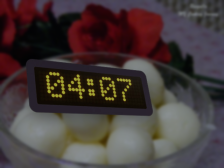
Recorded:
h=4 m=7
